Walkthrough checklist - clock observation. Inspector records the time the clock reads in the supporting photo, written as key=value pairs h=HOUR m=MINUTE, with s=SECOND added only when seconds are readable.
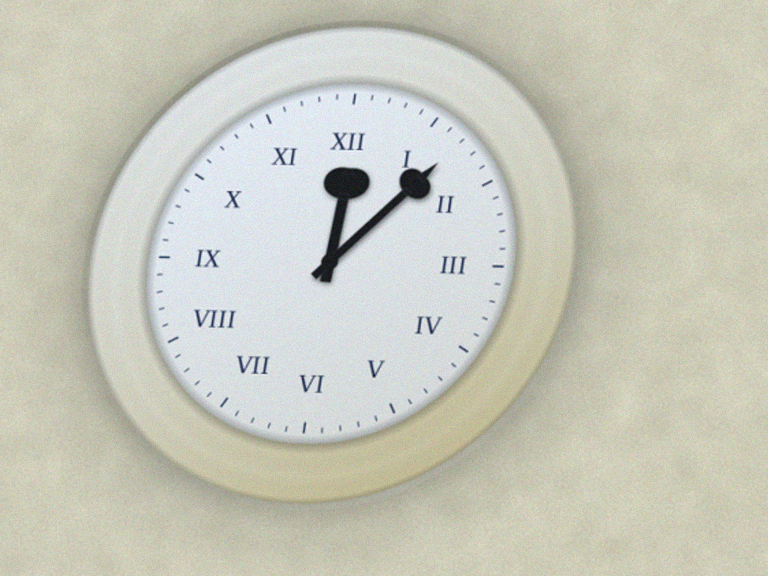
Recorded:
h=12 m=7
